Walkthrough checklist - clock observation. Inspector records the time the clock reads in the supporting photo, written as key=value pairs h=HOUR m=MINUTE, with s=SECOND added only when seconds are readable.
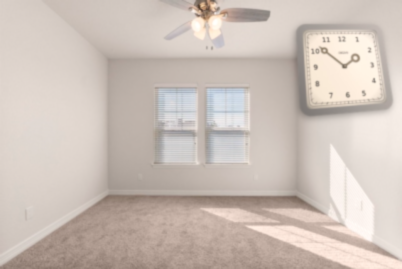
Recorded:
h=1 m=52
